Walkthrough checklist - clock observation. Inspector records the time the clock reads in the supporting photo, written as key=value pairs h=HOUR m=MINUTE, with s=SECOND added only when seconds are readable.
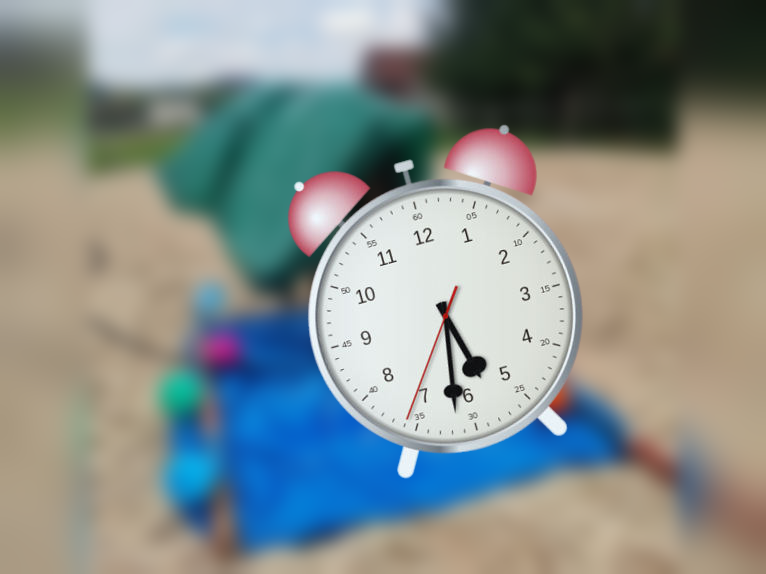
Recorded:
h=5 m=31 s=36
